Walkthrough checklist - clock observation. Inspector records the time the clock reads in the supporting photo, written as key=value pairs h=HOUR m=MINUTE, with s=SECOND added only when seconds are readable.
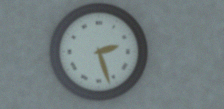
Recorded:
h=2 m=27
